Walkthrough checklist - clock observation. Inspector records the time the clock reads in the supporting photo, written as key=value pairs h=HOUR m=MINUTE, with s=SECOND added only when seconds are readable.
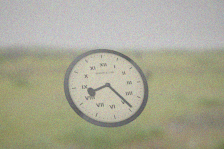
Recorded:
h=8 m=24
